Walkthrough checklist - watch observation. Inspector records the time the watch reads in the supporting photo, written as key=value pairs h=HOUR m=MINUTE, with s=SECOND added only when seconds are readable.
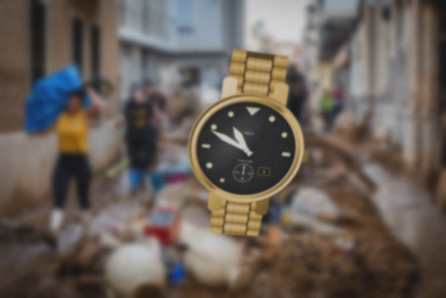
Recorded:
h=10 m=49
